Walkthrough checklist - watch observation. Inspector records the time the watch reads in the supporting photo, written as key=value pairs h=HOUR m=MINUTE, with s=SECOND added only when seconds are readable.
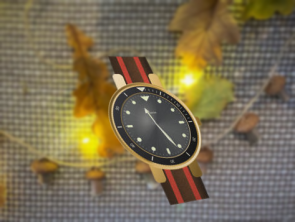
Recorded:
h=11 m=26
